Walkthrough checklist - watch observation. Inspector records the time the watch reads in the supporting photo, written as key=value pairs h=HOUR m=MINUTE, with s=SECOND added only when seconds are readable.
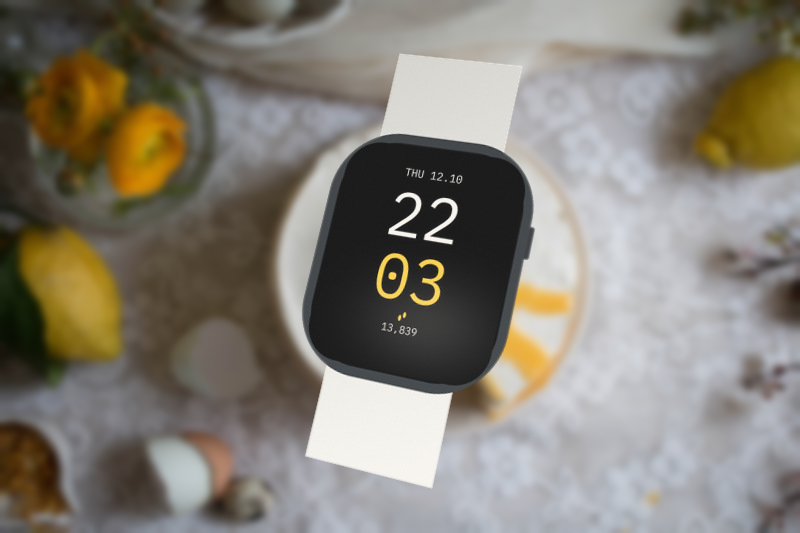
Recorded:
h=22 m=3
